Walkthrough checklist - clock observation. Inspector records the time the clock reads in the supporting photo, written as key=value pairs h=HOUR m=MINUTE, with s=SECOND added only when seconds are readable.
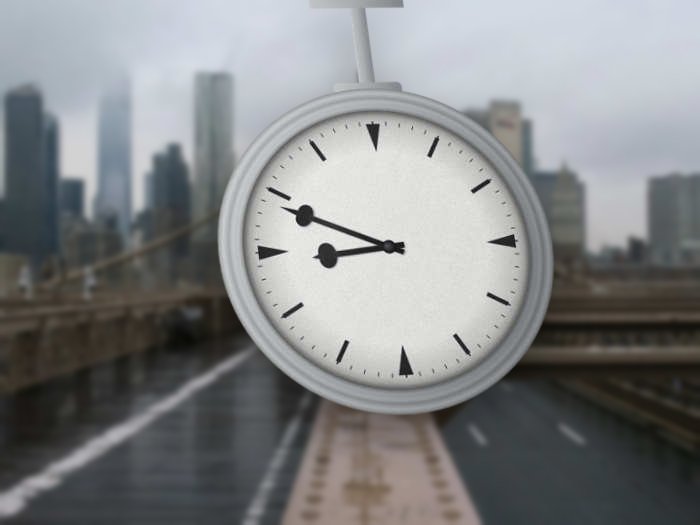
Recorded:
h=8 m=49
